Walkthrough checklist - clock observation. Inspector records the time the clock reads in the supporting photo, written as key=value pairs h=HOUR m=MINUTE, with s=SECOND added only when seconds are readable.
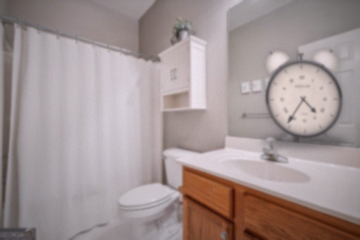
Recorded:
h=4 m=36
